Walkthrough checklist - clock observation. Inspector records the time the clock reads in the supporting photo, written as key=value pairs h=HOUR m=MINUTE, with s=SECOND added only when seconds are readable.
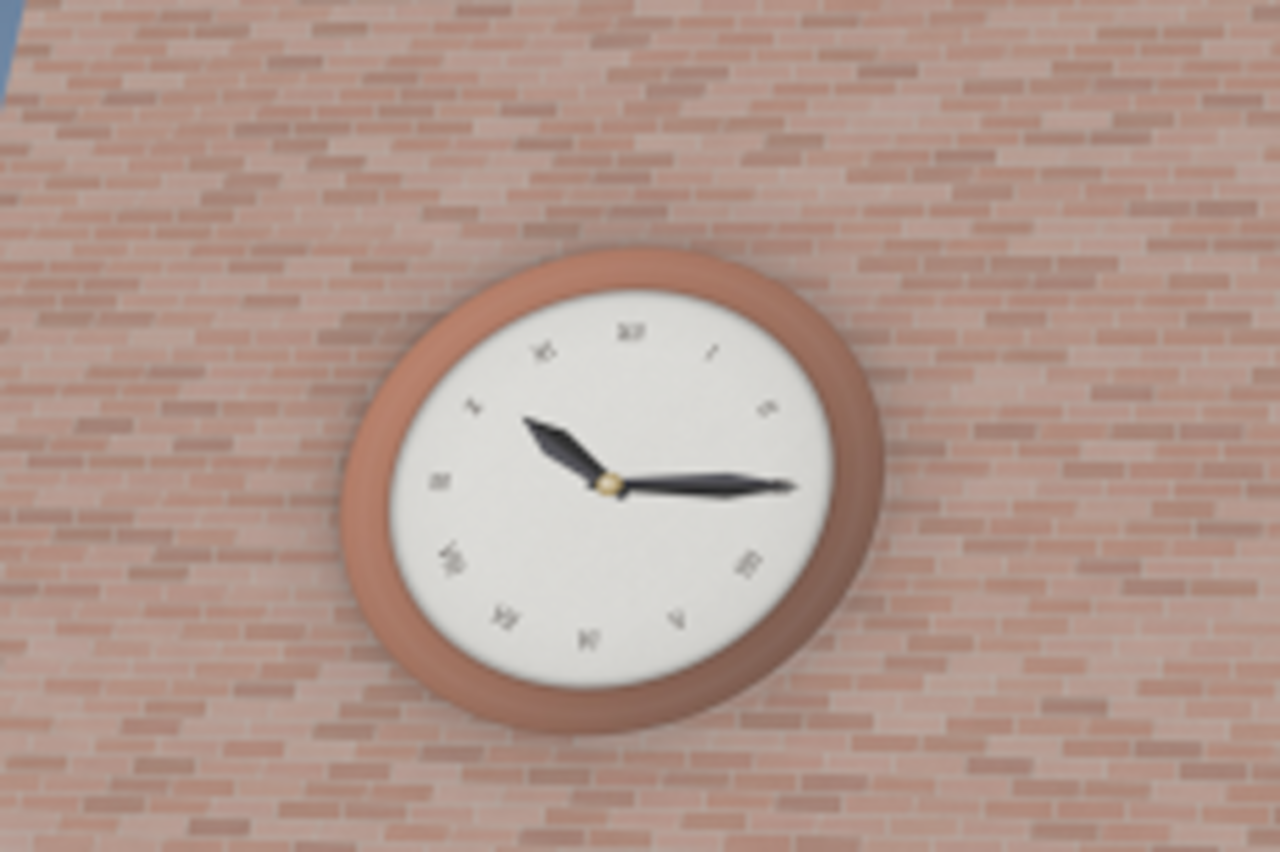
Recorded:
h=10 m=15
